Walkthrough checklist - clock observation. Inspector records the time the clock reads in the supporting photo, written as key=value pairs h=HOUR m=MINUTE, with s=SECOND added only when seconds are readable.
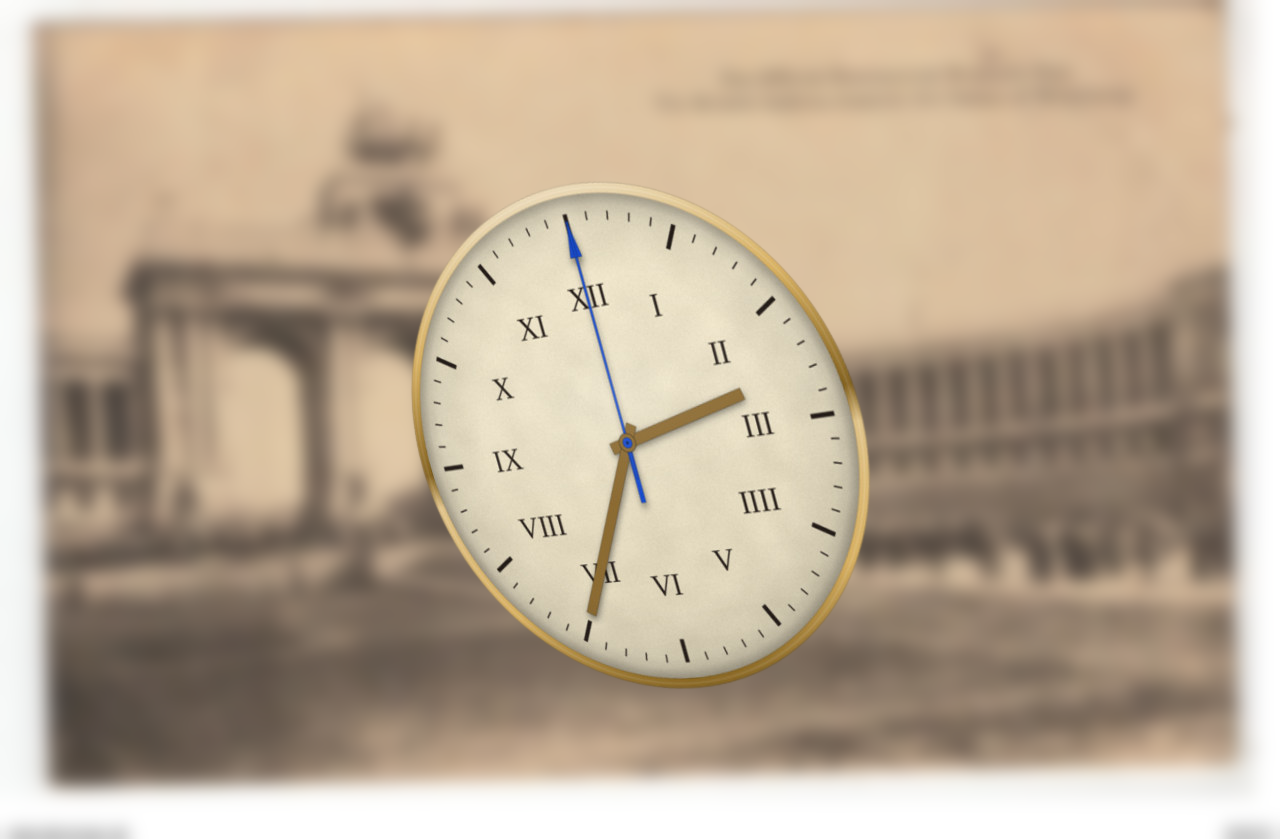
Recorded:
h=2 m=35 s=0
